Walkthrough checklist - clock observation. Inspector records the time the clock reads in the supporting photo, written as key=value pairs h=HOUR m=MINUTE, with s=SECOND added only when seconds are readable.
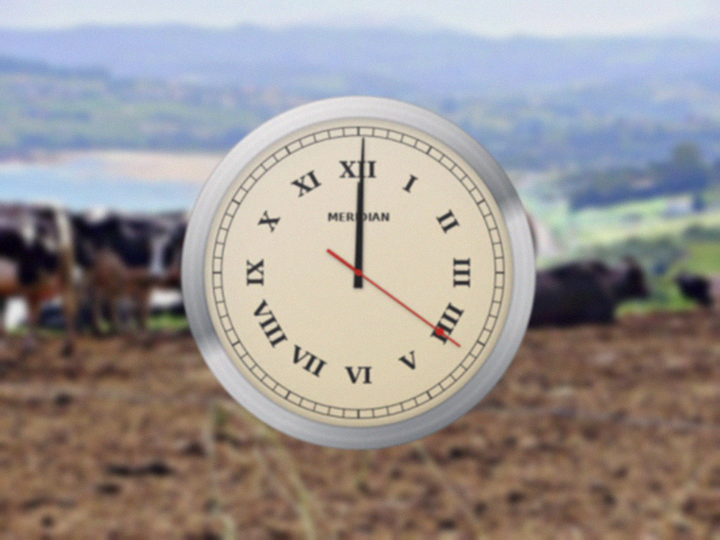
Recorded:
h=12 m=0 s=21
